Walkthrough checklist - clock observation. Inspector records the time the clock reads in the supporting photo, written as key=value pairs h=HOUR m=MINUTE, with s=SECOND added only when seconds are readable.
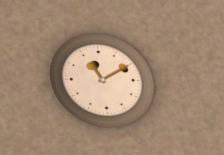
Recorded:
h=11 m=10
